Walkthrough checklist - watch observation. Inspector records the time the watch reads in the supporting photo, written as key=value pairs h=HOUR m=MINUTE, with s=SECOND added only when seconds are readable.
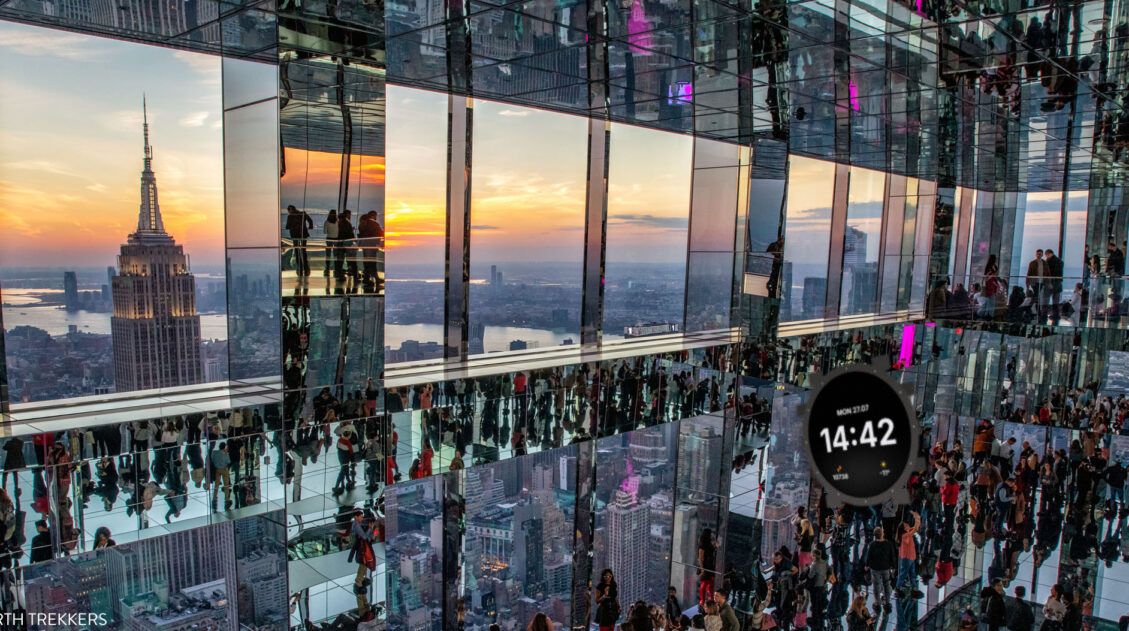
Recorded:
h=14 m=42
